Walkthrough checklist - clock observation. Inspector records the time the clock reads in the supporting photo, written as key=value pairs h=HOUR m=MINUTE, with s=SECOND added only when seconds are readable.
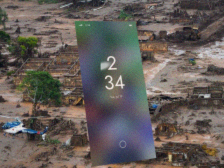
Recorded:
h=2 m=34
